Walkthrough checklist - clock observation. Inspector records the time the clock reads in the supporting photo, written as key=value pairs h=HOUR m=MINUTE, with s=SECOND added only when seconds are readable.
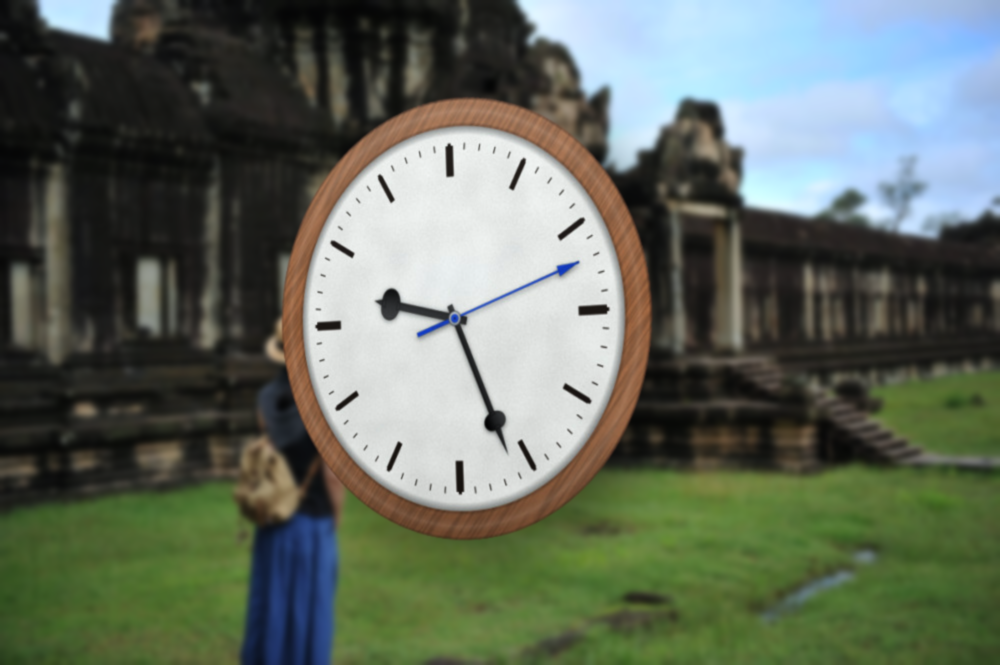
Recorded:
h=9 m=26 s=12
